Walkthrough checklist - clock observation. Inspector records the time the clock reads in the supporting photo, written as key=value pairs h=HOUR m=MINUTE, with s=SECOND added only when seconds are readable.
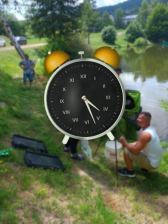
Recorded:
h=4 m=27
